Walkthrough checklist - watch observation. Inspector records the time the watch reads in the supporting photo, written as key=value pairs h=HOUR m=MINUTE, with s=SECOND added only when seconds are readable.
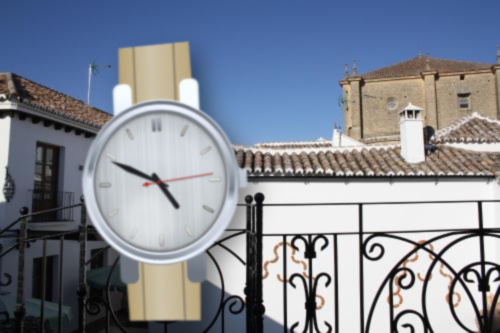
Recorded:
h=4 m=49 s=14
